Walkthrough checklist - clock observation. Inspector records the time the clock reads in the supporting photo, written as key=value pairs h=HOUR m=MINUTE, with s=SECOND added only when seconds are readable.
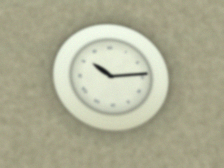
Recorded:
h=10 m=14
